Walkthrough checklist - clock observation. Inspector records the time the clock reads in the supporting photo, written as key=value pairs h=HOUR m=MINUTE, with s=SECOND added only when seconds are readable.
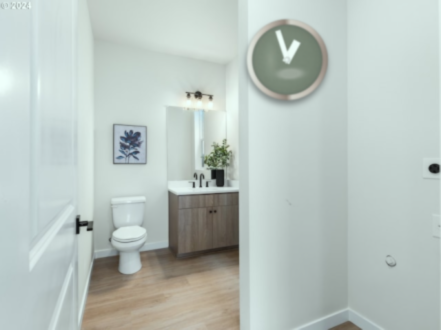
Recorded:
h=12 m=57
